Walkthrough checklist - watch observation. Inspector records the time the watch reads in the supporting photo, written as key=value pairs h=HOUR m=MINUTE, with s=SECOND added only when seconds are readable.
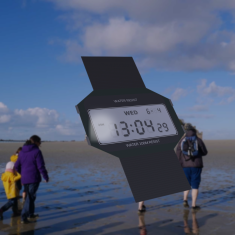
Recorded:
h=13 m=4 s=29
